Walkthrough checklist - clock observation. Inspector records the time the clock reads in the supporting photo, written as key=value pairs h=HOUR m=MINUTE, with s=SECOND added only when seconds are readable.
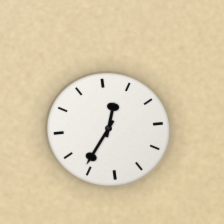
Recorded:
h=12 m=36
